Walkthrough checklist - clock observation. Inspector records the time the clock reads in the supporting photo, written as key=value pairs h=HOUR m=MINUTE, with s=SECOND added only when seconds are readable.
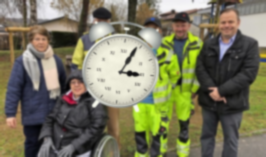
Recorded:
h=3 m=4
